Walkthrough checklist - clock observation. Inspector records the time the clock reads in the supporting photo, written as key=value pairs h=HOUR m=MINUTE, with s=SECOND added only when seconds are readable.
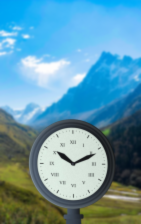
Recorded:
h=10 m=11
